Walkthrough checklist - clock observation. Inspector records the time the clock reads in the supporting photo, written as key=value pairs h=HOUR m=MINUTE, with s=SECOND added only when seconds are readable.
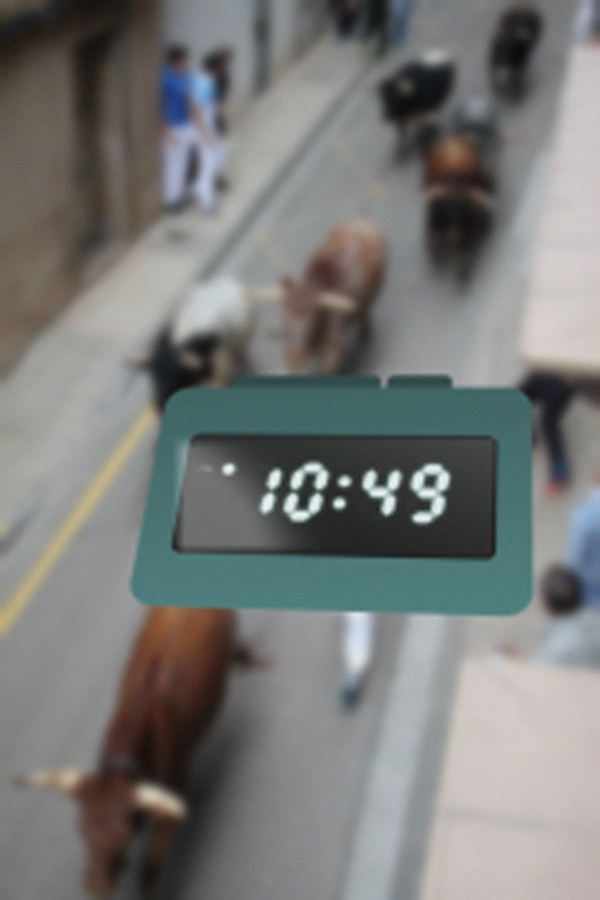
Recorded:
h=10 m=49
